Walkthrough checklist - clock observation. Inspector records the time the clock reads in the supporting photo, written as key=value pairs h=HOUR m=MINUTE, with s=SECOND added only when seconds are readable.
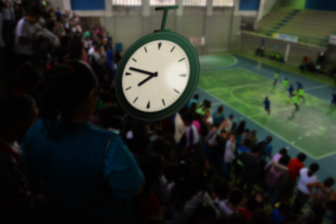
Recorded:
h=7 m=47
